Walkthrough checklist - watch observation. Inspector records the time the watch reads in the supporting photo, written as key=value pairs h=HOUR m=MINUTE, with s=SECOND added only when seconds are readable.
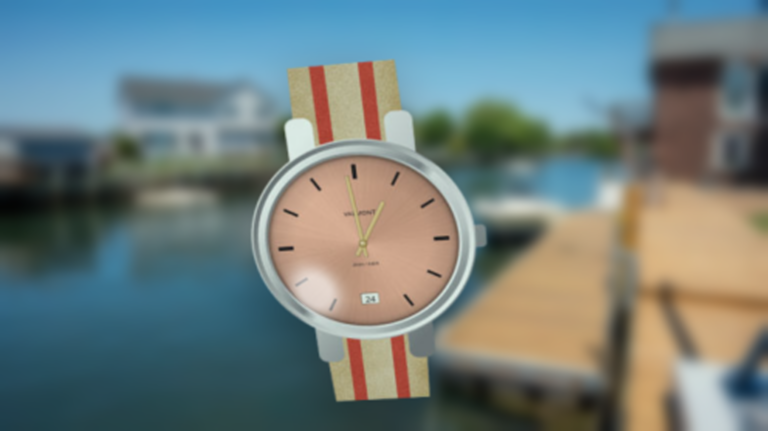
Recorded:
h=12 m=59
